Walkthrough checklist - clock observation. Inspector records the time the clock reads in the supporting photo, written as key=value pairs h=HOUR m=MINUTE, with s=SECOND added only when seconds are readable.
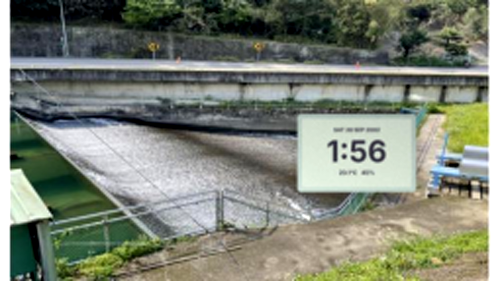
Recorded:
h=1 m=56
